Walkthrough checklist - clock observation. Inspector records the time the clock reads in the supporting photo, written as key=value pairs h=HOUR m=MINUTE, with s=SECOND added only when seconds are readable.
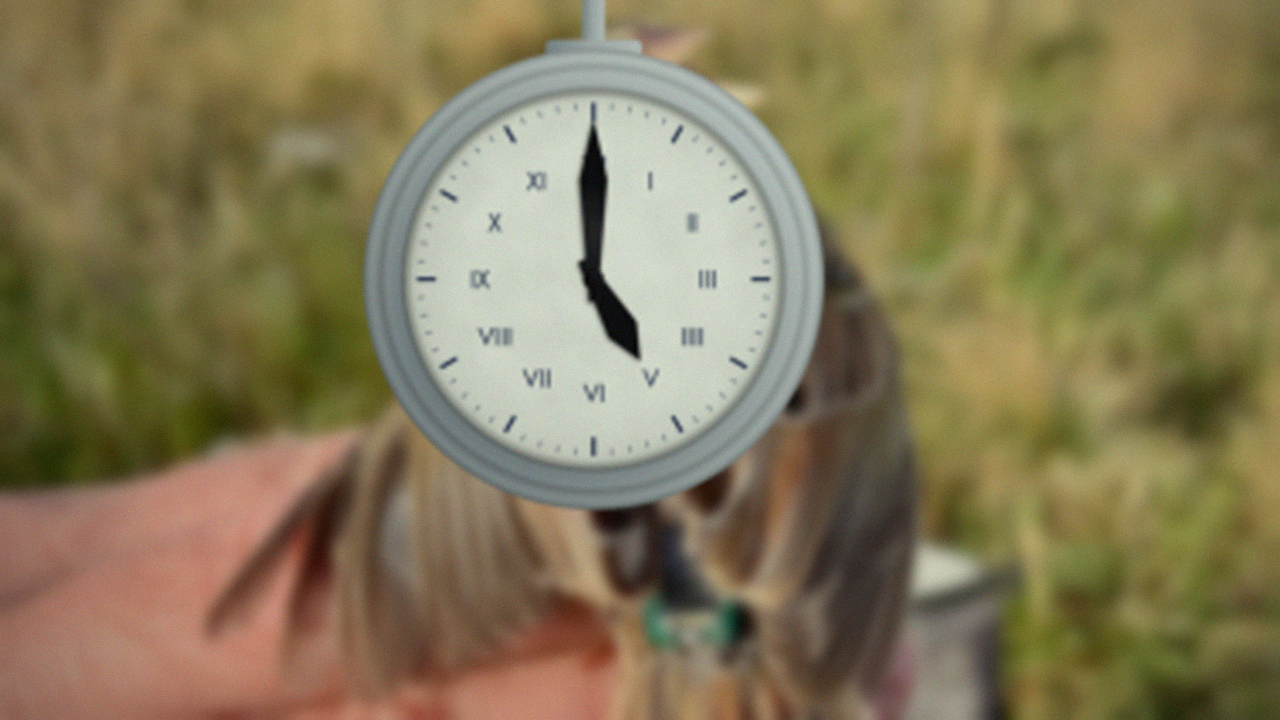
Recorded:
h=5 m=0
